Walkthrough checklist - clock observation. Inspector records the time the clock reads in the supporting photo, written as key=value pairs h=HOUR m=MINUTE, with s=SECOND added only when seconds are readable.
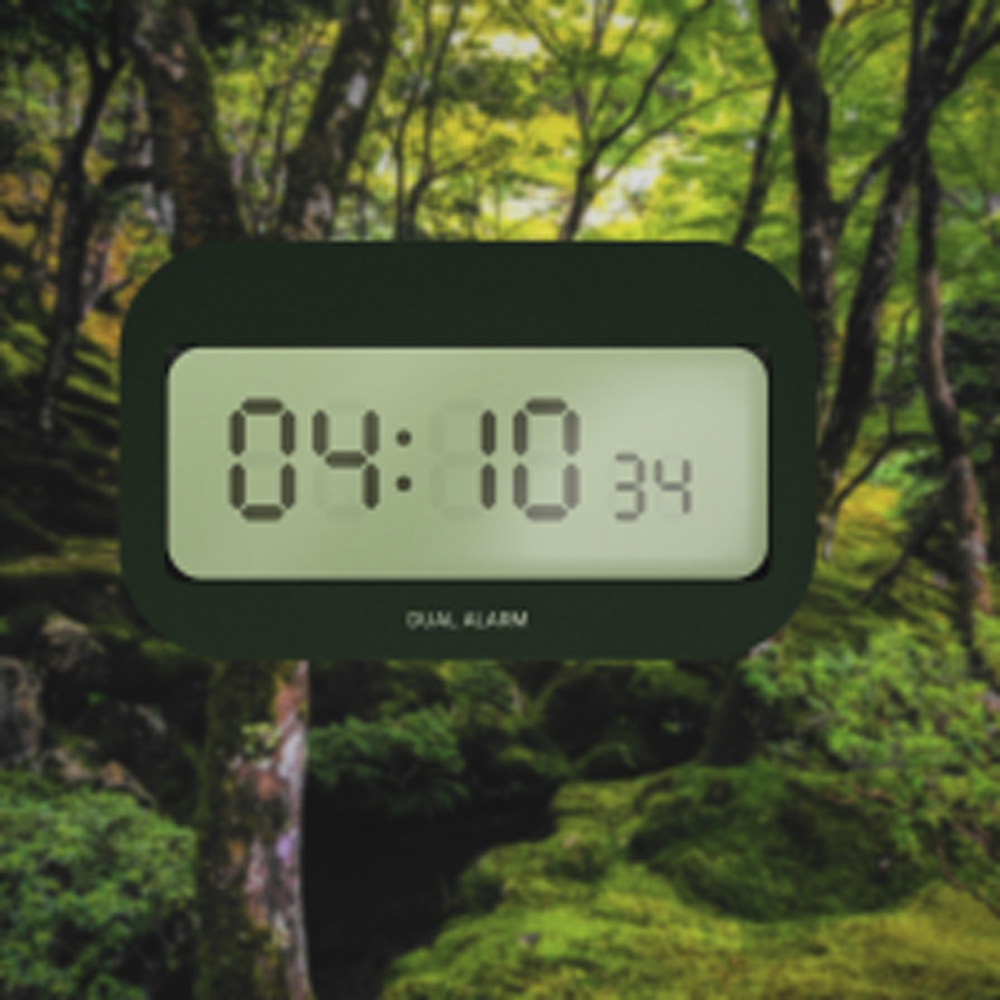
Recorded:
h=4 m=10 s=34
